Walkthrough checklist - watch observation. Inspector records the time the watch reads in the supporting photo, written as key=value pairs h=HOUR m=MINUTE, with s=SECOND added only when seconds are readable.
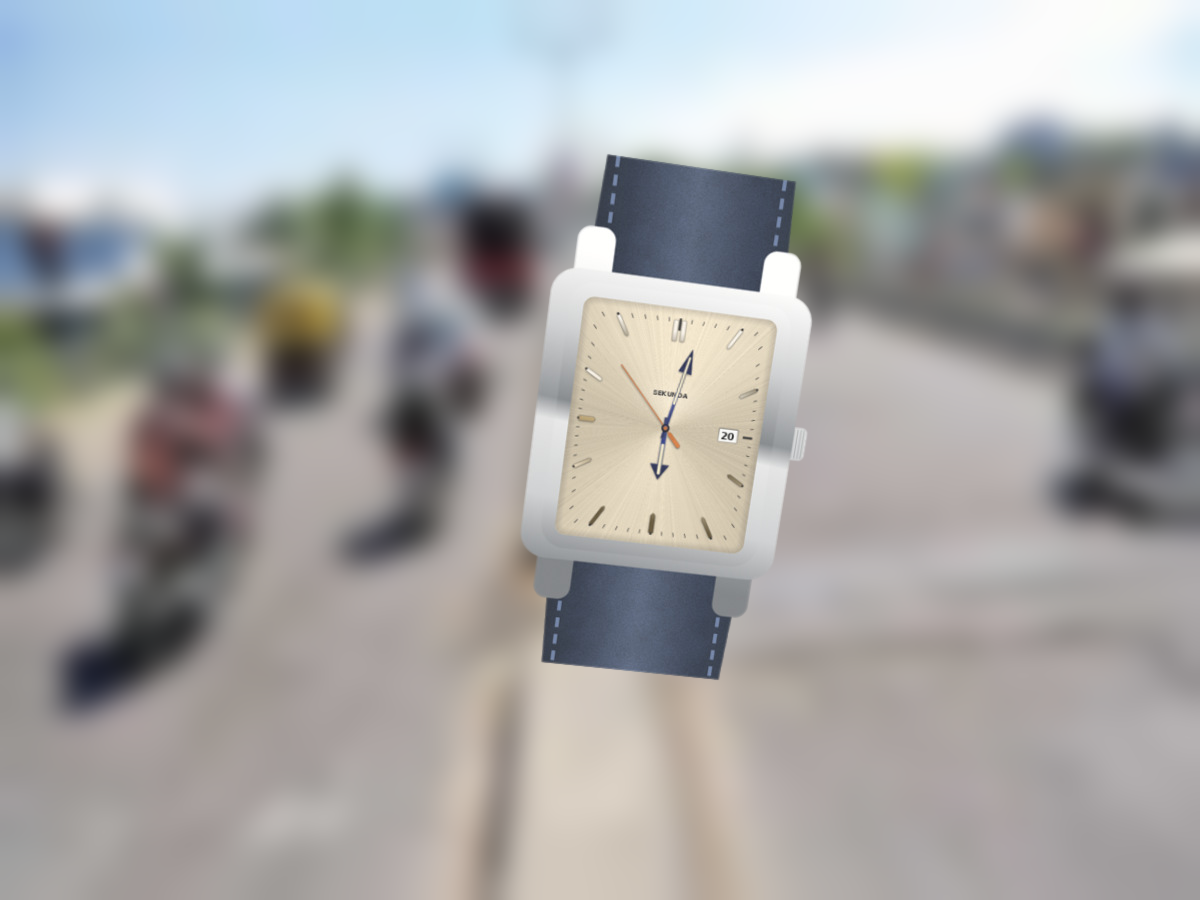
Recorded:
h=6 m=1 s=53
